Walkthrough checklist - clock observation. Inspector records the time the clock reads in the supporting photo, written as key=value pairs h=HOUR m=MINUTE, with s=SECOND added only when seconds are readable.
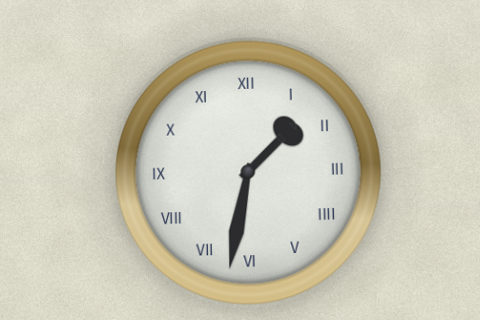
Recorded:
h=1 m=32
